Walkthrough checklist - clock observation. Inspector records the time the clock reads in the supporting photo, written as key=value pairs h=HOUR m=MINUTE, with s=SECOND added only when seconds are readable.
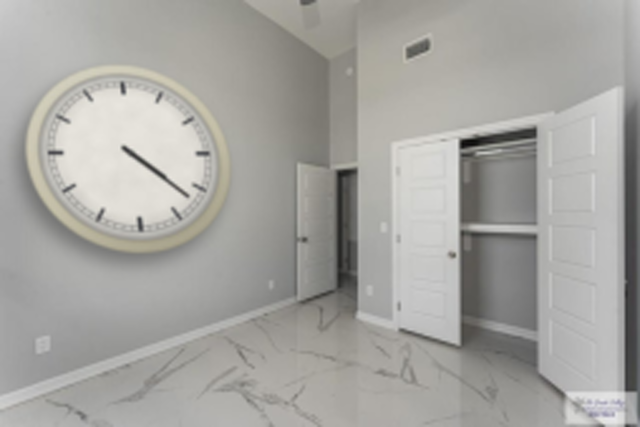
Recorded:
h=4 m=22
